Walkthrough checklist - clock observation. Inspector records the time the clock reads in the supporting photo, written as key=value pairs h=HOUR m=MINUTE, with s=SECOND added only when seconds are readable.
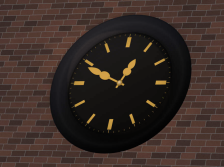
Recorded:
h=12 m=49
